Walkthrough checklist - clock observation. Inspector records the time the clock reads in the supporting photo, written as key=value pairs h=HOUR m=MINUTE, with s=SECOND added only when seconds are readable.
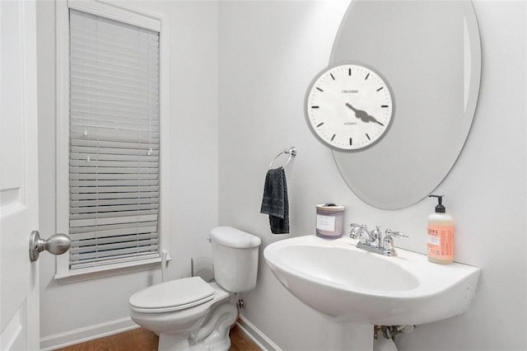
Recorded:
h=4 m=20
